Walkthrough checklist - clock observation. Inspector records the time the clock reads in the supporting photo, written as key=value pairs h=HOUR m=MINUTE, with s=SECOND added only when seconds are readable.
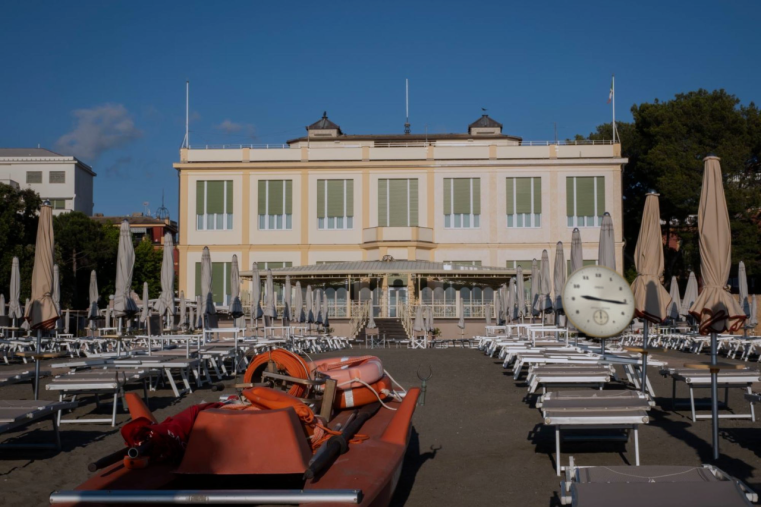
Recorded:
h=9 m=16
